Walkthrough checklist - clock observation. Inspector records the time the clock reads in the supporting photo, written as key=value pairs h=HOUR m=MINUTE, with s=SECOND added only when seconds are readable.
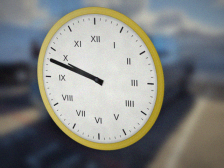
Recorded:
h=9 m=48
